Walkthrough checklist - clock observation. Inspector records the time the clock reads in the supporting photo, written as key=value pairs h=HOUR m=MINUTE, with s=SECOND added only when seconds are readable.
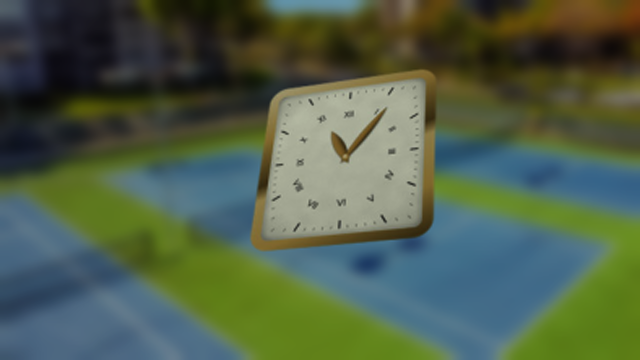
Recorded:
h=11 m=6
